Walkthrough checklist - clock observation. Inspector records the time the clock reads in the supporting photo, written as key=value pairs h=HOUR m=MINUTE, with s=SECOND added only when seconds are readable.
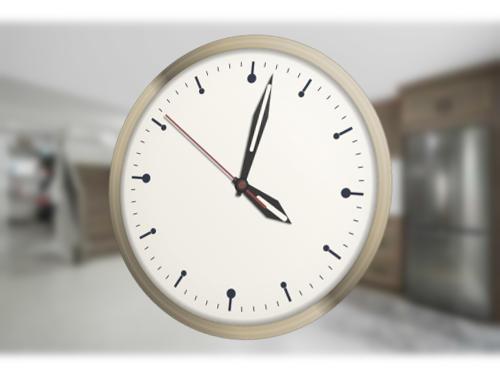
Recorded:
h=4 m=1 s=51
